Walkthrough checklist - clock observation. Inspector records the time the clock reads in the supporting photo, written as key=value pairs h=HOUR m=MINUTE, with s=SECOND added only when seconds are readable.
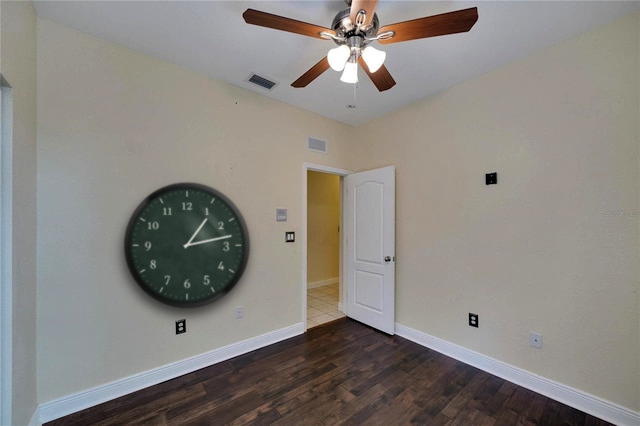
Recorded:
h=1 m=13
